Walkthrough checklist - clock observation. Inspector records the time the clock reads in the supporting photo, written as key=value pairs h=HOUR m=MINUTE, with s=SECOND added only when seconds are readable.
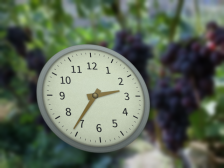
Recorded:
h=2 m=36
